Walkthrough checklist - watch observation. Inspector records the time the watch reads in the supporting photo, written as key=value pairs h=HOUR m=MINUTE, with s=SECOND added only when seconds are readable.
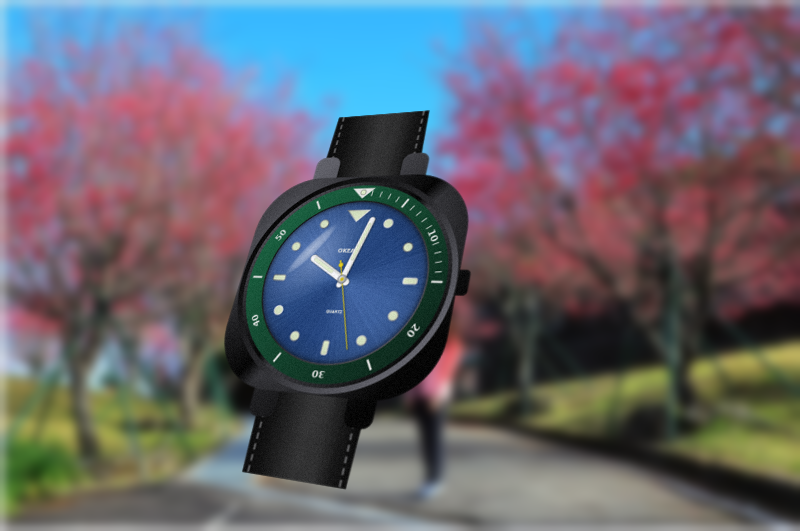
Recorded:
h=10 m=2 s=27
